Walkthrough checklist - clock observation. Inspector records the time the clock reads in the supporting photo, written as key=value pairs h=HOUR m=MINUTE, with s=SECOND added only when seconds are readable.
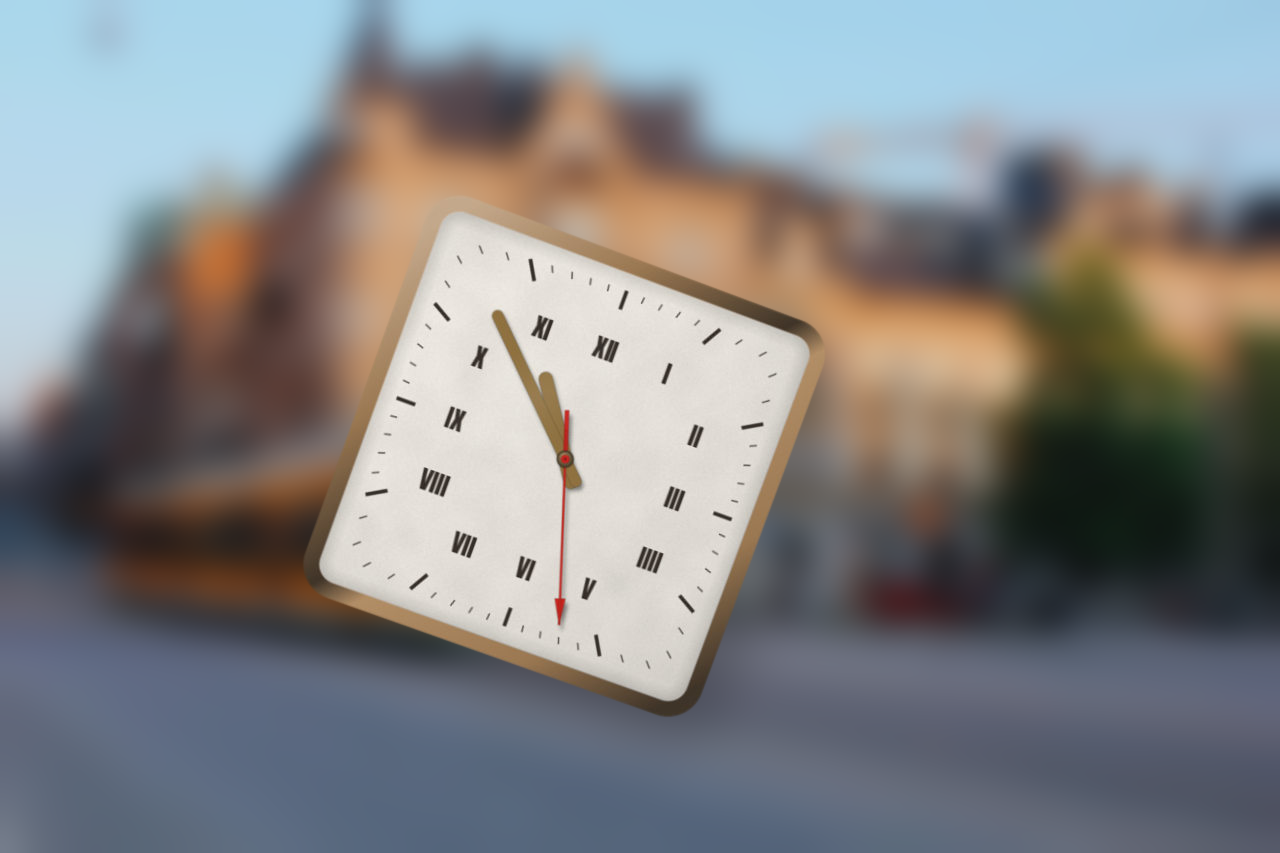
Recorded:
h=10 m=52 s=27
